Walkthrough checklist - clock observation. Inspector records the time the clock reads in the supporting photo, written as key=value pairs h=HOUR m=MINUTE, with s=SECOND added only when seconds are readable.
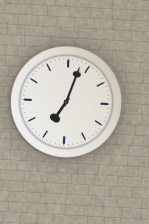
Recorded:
h=7 m=3
